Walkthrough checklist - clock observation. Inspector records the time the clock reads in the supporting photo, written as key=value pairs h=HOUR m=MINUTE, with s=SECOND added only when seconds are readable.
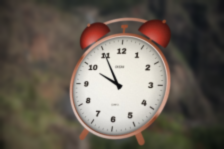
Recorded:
h=9 m=55
